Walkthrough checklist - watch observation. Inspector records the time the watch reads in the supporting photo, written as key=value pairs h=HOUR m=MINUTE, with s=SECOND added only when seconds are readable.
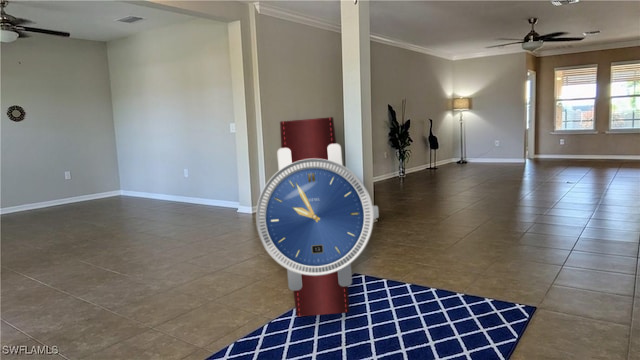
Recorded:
h=9 m=56
